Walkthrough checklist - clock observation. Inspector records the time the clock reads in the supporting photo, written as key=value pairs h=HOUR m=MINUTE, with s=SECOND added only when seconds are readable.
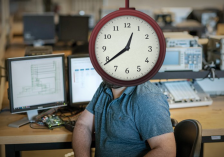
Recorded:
h=12 m=39
